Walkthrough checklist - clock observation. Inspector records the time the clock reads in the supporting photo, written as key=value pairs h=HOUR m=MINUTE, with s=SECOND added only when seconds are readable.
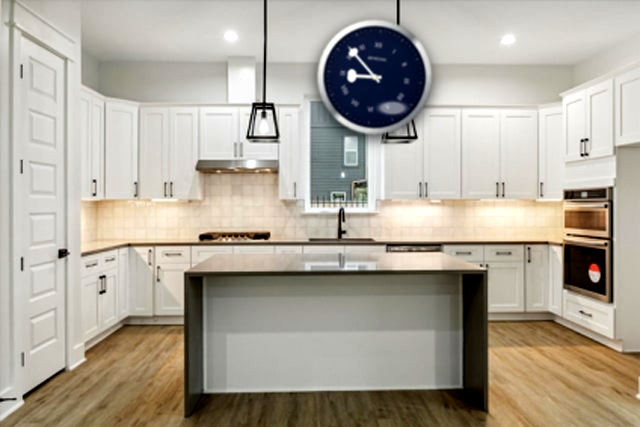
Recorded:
h=8 m=52
